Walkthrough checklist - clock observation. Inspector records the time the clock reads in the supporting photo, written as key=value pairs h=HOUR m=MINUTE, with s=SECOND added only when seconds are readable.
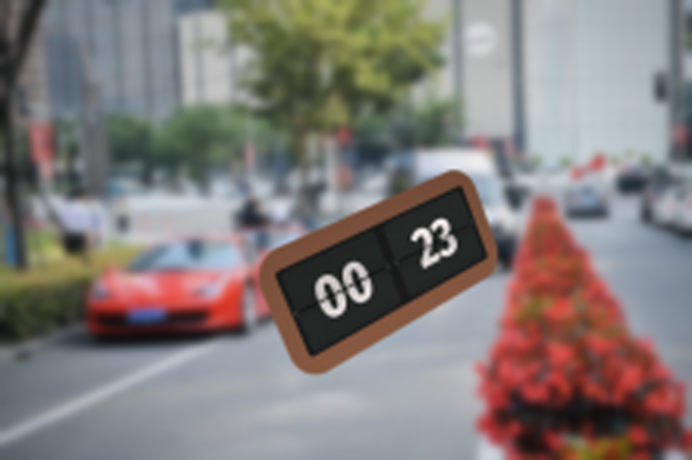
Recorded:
h=0 m=23
